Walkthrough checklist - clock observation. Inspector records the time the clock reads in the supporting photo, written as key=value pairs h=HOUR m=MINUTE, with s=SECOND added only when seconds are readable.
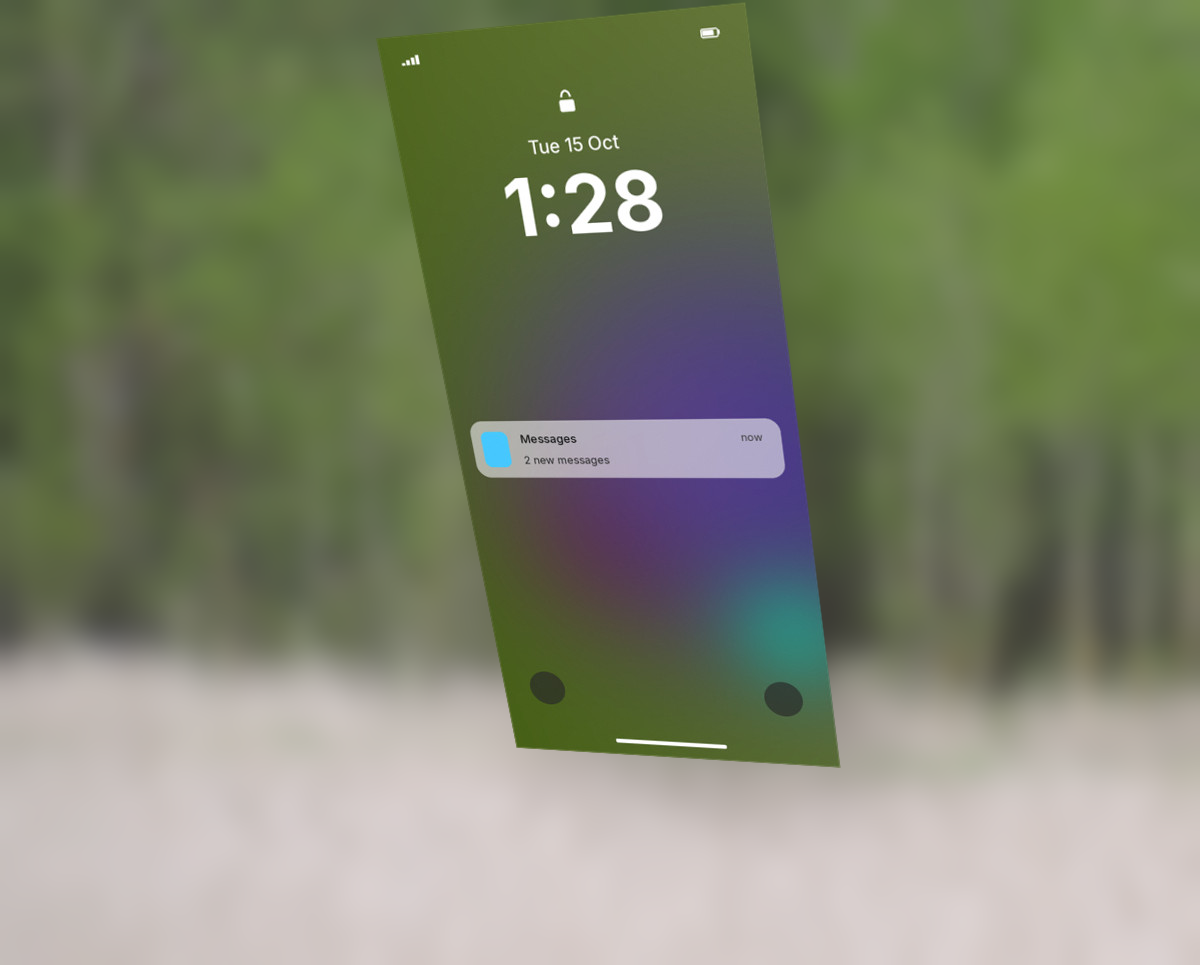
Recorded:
h=1 m=28
